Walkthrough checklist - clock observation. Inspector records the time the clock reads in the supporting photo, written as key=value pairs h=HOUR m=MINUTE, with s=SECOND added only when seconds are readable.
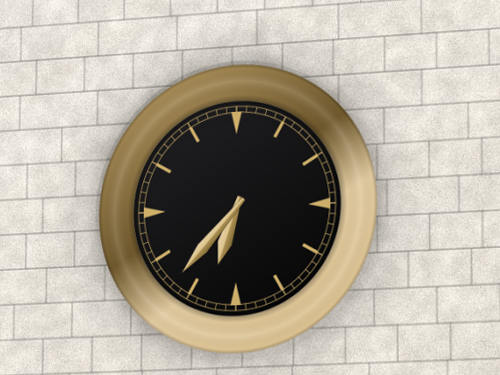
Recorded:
h=6 m=37
